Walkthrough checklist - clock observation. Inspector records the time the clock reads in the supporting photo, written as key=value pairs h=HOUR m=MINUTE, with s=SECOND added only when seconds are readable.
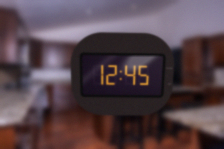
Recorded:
h=12 m=45
